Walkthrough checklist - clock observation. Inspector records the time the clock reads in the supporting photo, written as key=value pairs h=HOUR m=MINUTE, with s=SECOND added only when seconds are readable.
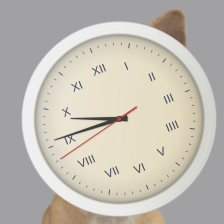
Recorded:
h=9 m=45 s=43
